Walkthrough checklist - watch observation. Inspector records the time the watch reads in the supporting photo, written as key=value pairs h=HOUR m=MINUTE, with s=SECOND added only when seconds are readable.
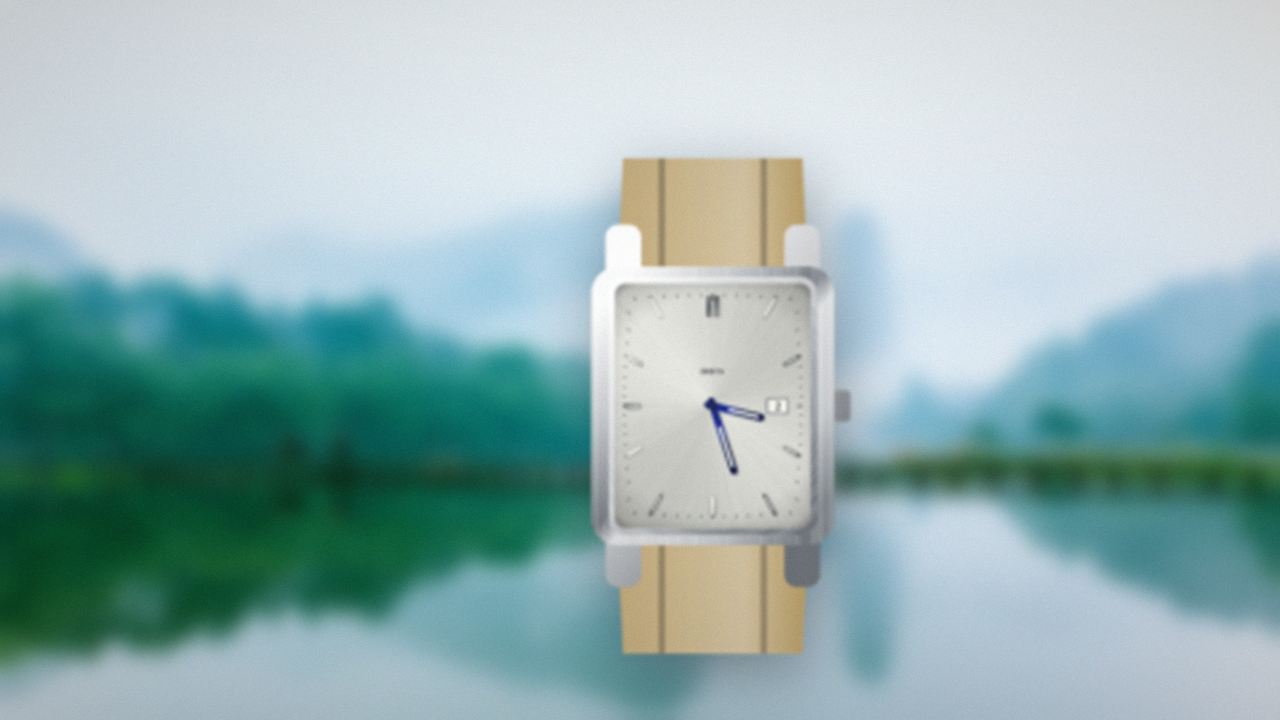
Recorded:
h=3 m=27
